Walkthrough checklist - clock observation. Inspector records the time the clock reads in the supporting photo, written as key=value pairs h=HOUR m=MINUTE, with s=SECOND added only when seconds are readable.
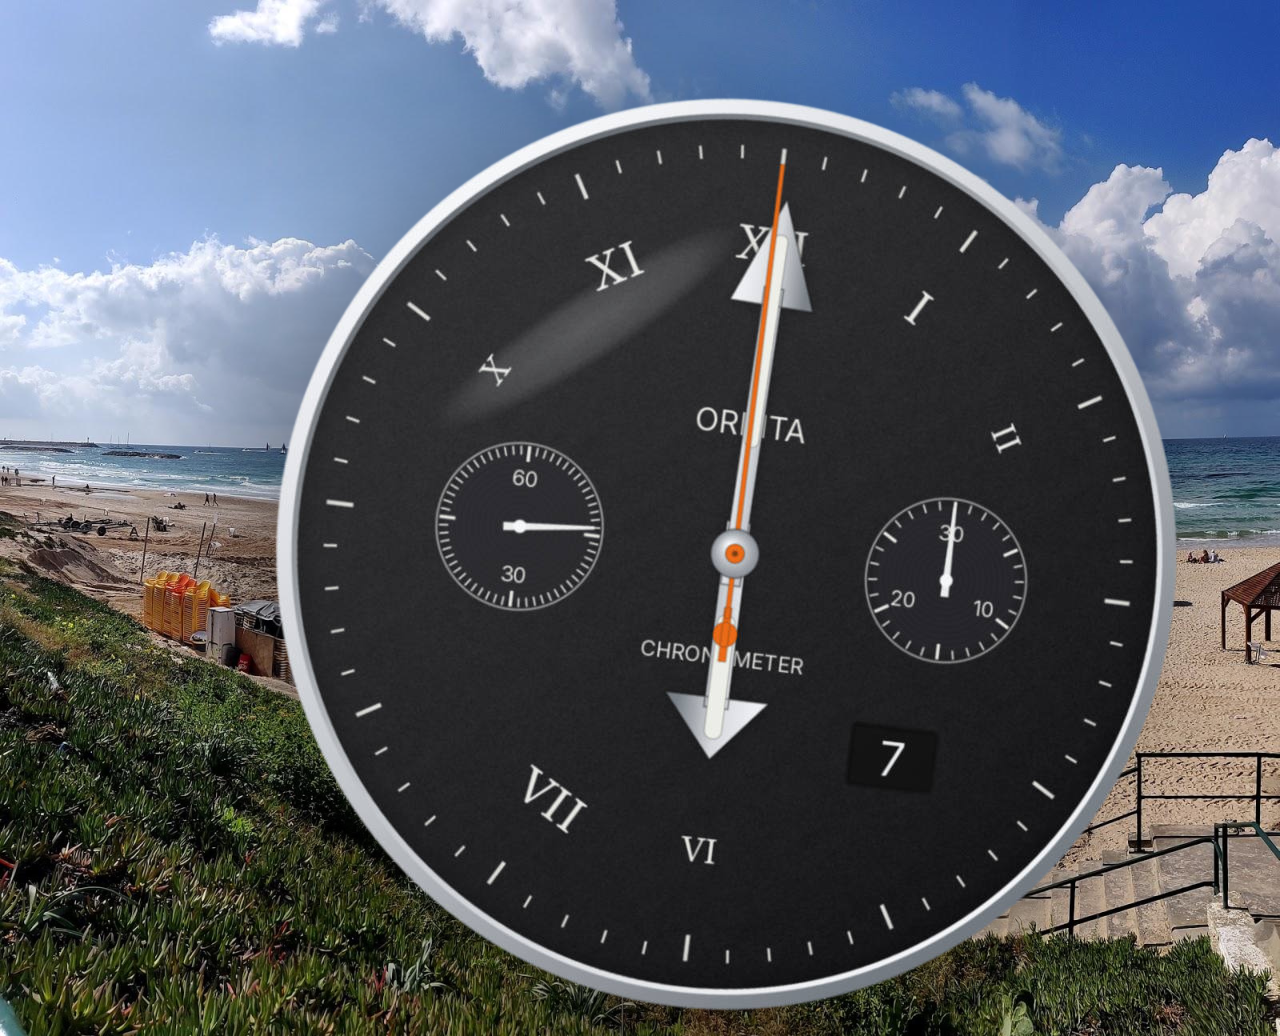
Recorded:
h=6 m=0 s=14
